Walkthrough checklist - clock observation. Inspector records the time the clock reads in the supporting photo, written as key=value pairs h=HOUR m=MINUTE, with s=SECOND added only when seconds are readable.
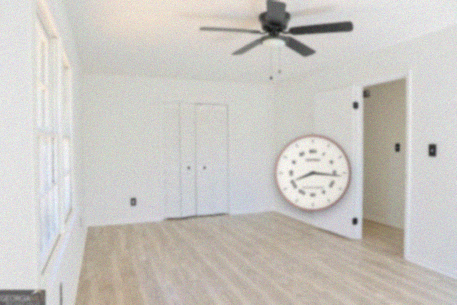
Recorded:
h=8 m=16
